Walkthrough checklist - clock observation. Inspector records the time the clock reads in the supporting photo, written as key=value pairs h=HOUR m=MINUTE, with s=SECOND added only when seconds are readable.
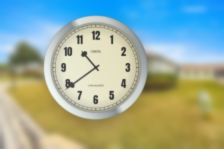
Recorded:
h=10 m=39
